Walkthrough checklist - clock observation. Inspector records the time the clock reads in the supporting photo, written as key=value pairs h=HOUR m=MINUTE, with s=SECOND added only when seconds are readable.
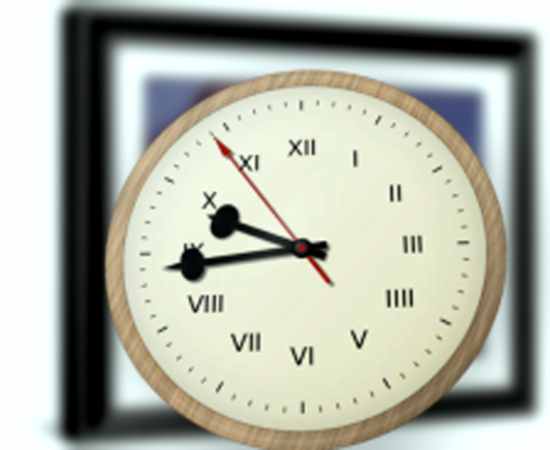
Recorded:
h=9 m=43 s=54
